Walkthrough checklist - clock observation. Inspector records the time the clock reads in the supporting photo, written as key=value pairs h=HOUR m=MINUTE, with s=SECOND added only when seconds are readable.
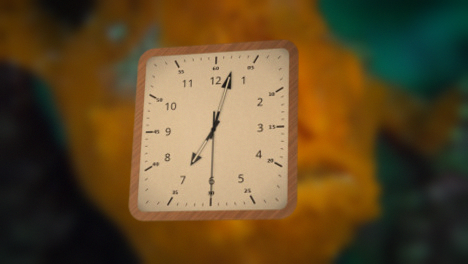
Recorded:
h=7 m=2 s=30
